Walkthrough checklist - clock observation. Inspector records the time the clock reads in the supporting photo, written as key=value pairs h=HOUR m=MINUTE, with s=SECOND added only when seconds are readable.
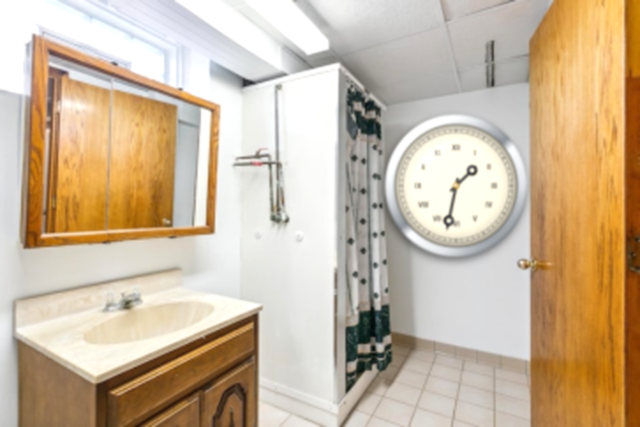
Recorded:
h=1 m=32
